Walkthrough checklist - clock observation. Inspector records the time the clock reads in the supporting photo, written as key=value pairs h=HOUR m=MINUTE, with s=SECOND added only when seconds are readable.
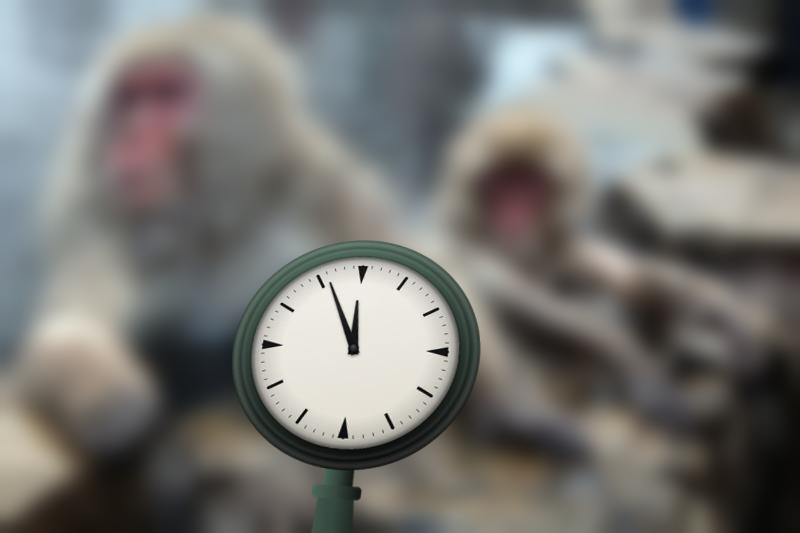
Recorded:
h=11 m=56
